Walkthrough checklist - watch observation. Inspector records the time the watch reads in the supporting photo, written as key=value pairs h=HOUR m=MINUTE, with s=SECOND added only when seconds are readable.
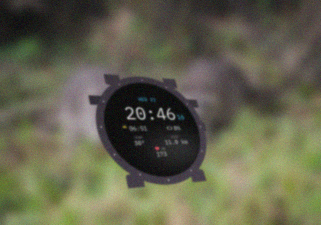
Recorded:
h=20 m=46
